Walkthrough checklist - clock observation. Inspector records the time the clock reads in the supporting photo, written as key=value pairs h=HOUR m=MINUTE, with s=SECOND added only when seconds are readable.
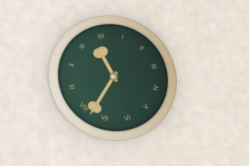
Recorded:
h=11 m=38
